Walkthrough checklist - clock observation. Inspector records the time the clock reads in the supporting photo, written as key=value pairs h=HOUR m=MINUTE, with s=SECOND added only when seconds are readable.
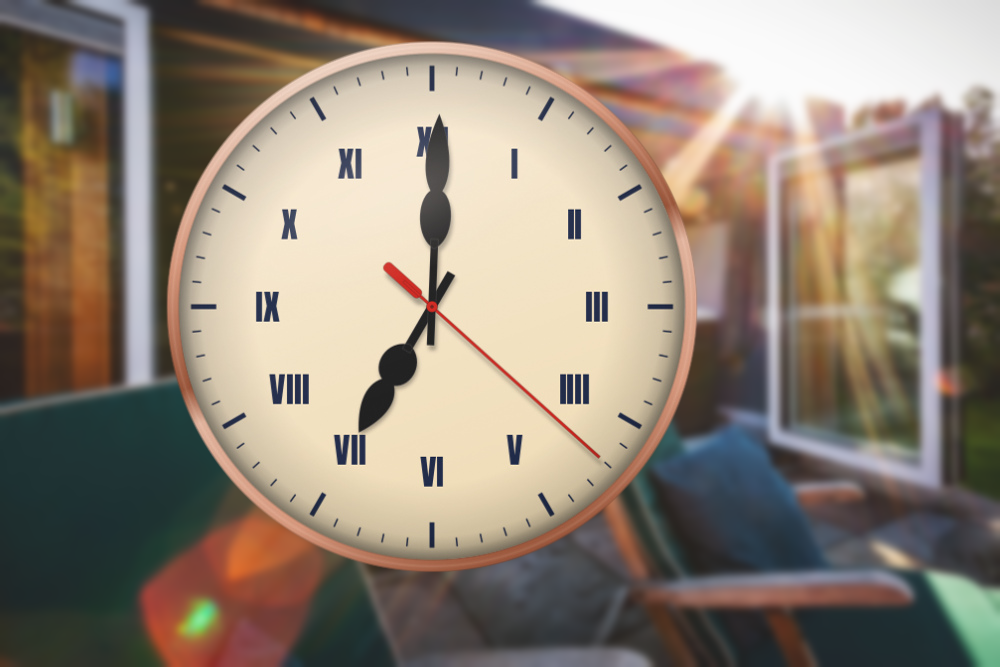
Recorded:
h=7 m=0 s=22
